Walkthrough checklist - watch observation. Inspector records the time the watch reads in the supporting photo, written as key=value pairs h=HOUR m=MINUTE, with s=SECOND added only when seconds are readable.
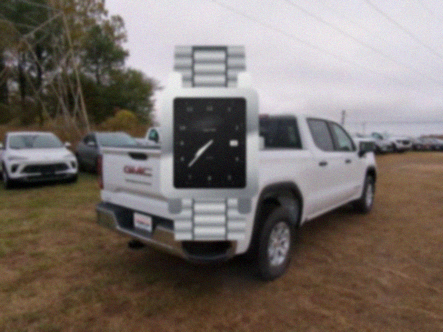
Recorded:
h=7 m=37
